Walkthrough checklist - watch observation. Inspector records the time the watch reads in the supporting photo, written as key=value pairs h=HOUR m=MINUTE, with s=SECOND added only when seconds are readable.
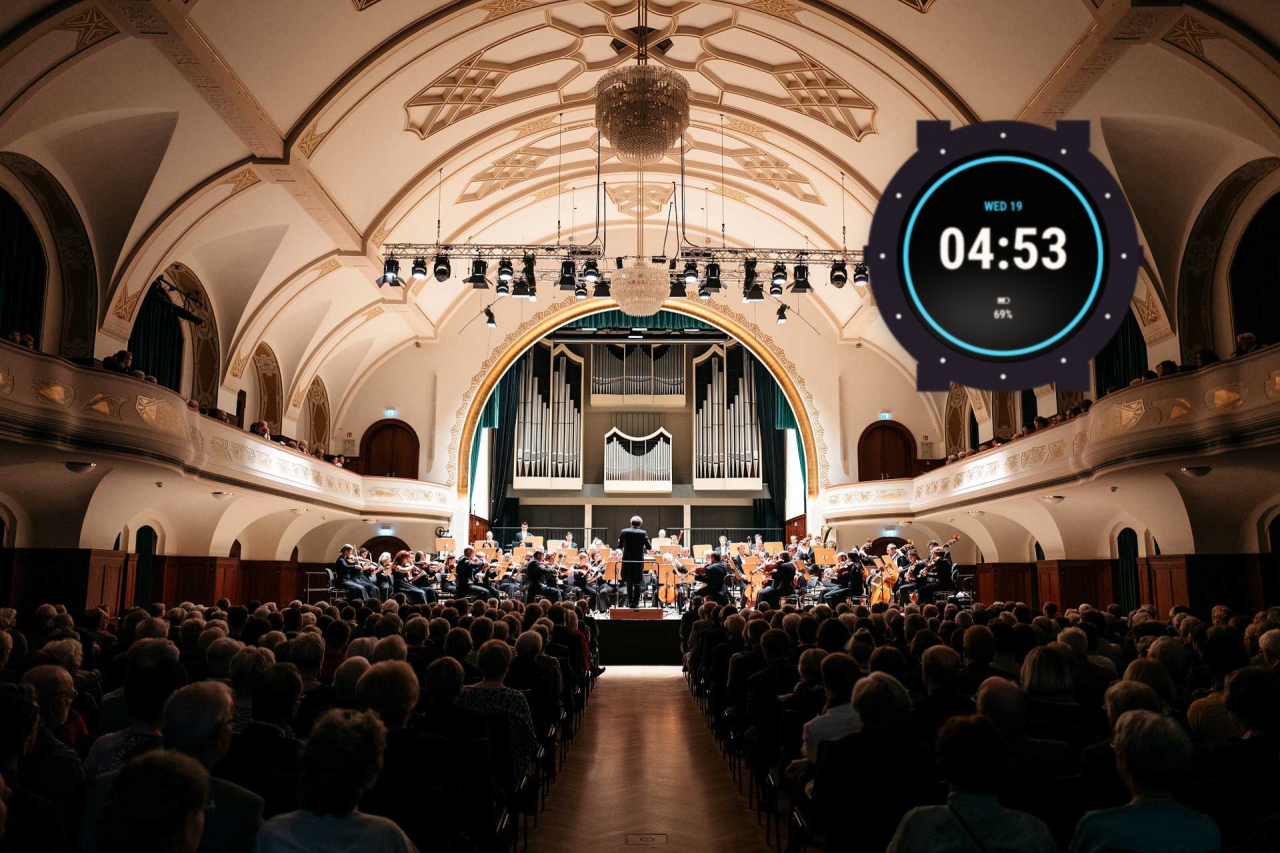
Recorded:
h=4 m=53
